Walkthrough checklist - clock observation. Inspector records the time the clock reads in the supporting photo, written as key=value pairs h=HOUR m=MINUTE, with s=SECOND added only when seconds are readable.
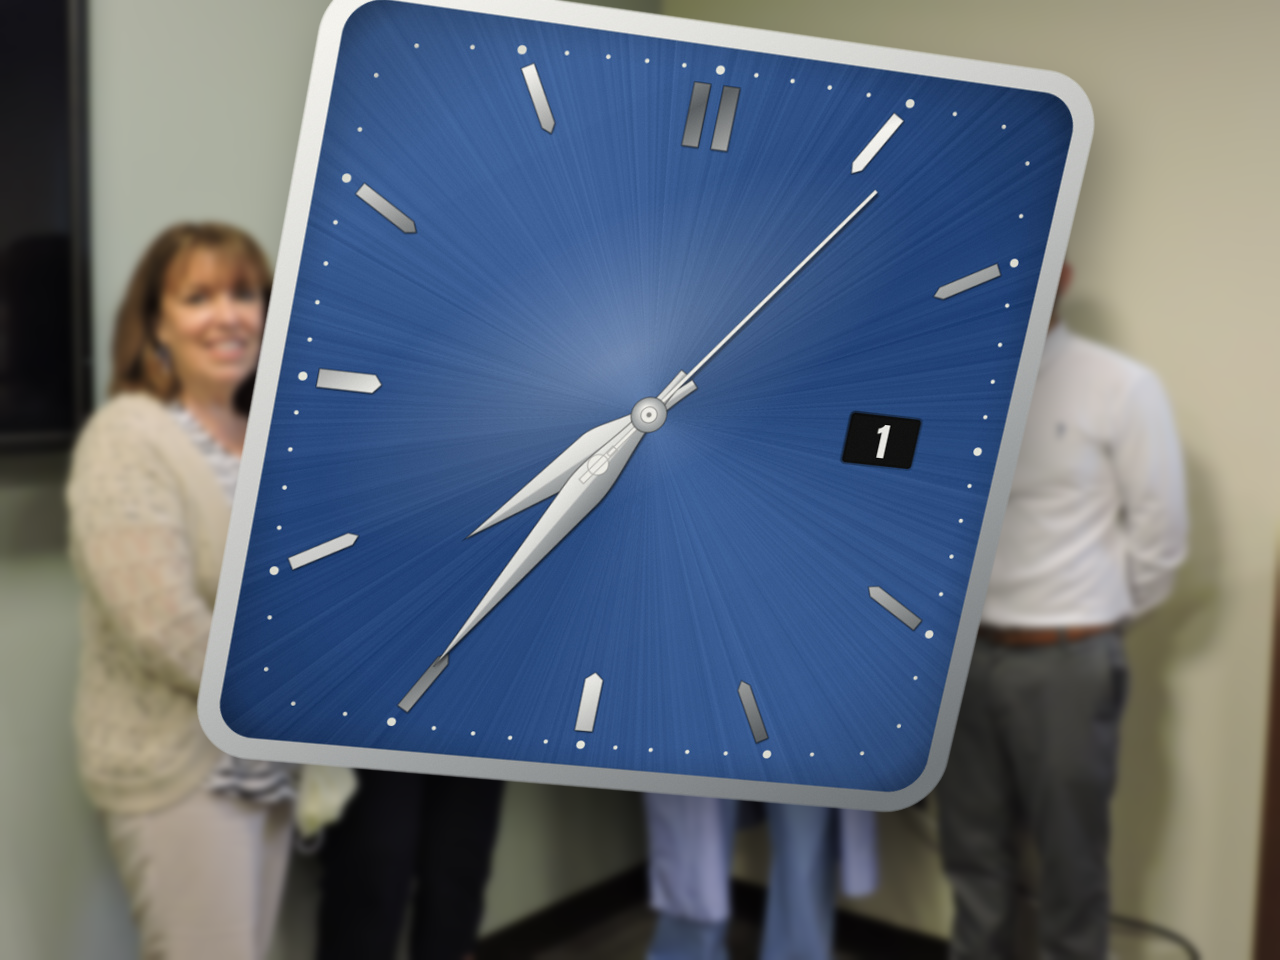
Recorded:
h=7 m=35 s=6
